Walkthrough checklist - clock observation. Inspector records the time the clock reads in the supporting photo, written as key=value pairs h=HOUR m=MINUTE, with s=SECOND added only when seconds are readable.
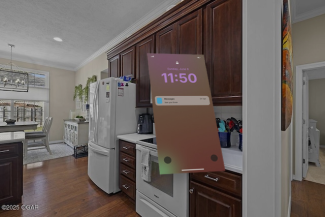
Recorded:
h=11 m=50
